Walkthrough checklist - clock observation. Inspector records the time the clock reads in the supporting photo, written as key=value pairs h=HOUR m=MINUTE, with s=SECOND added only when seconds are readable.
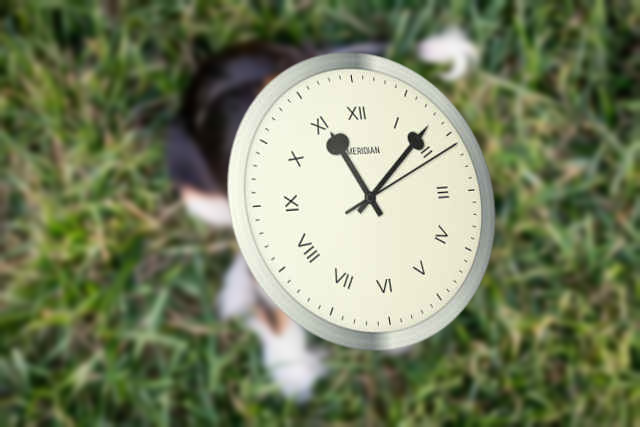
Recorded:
h=11 m=8 s=11
